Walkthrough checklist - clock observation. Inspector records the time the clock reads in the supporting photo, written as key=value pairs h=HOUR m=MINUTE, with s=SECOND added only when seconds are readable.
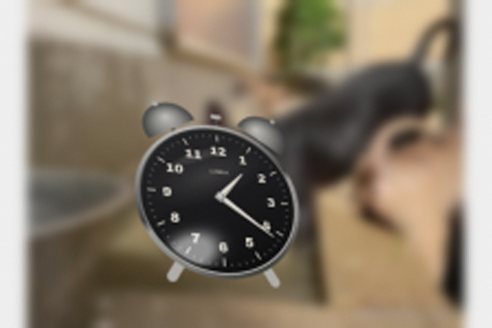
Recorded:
h=1 m=21
